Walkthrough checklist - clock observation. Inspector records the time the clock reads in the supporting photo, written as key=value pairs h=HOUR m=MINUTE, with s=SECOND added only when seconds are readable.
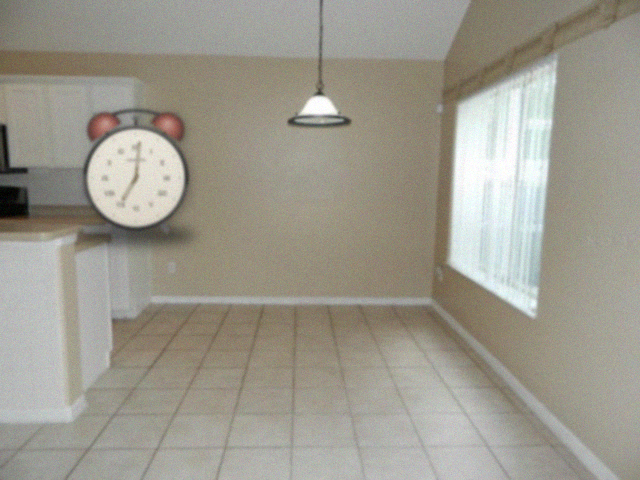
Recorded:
h=7 m=1
